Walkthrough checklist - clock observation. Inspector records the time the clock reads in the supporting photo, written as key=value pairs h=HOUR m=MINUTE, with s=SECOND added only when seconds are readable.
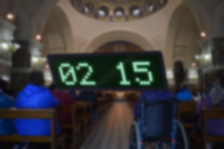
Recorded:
h=2 m=15
